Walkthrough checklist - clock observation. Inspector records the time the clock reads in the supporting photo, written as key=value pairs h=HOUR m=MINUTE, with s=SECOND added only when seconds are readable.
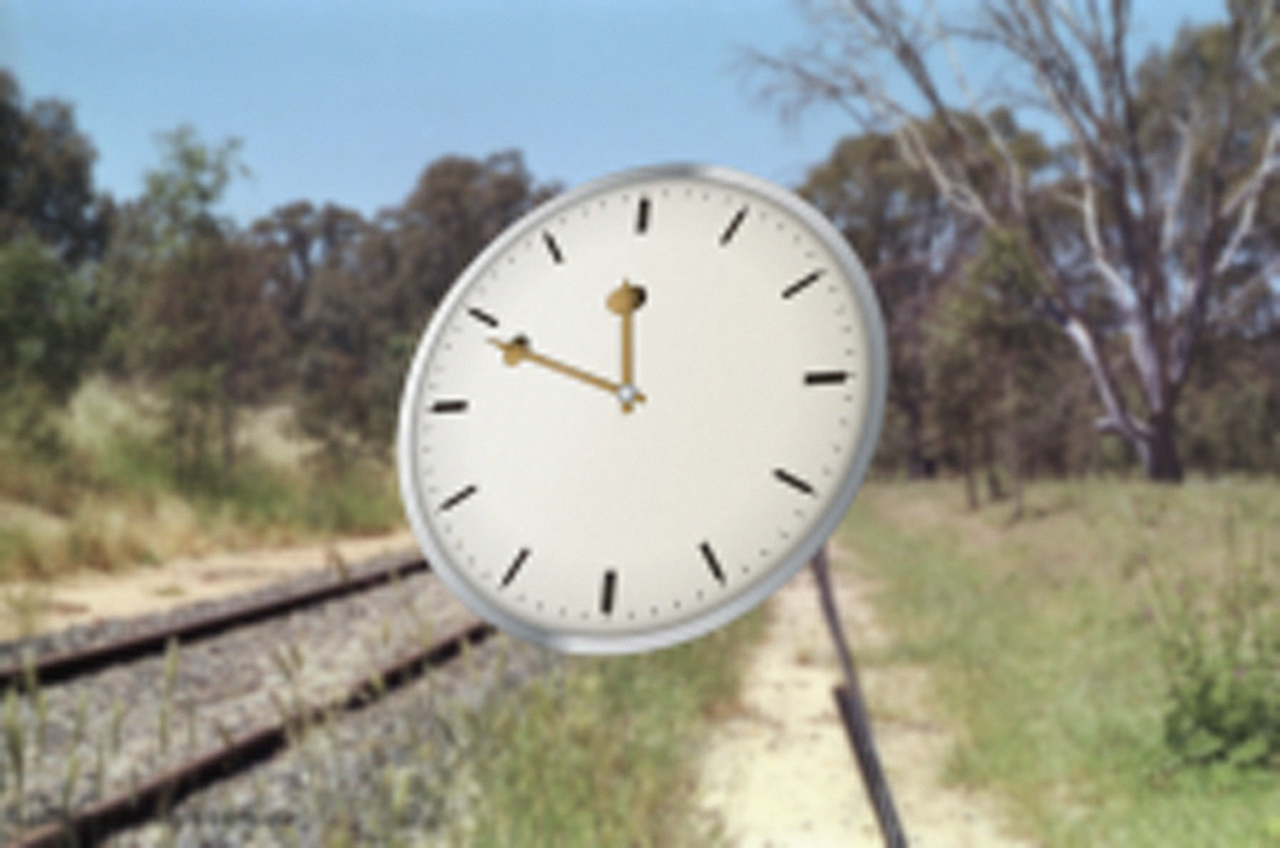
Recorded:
h=11 m=49
